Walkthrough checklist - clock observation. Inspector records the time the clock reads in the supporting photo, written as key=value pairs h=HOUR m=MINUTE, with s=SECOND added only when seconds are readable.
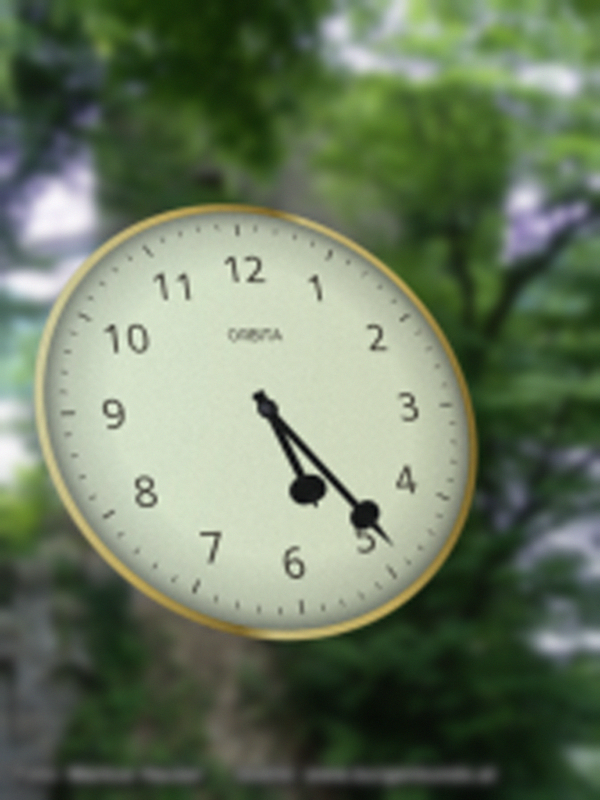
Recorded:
h=5 m=24
